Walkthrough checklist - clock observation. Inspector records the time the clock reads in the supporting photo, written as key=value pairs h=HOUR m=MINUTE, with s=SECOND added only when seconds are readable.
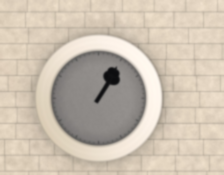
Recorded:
h=1 m=5
